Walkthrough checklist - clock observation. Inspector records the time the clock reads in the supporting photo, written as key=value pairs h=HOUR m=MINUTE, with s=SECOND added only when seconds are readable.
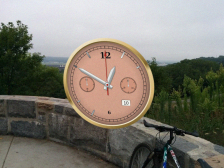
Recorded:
h=12 m=50
